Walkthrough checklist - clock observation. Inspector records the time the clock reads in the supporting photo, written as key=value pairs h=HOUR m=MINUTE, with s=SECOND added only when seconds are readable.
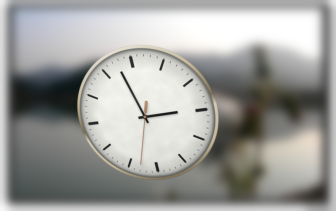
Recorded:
h=2 m=57 s=33
